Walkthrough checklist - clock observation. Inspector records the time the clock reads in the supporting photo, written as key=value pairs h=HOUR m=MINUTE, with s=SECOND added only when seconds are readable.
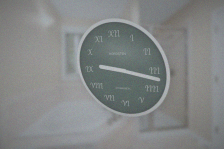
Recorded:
h=9 m=17
